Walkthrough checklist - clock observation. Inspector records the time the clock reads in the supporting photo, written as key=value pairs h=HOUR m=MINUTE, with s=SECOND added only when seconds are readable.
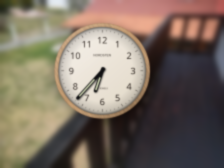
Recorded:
h=6 m=37
